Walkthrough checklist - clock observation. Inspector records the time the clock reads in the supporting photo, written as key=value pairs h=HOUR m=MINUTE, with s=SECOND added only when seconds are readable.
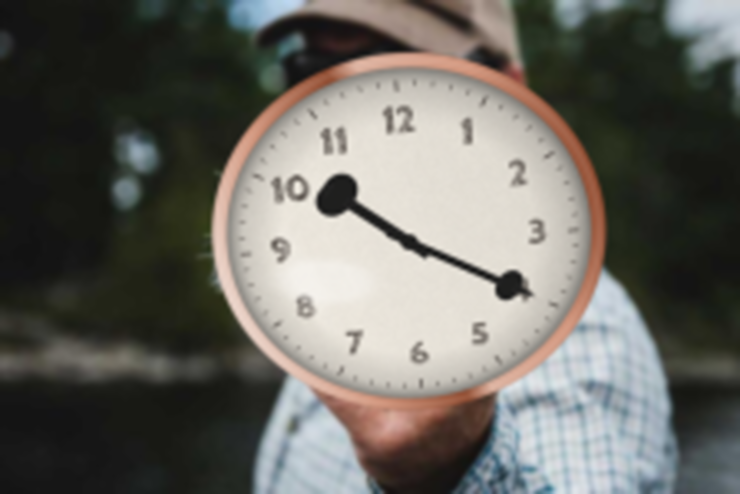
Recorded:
h=10 m=20
